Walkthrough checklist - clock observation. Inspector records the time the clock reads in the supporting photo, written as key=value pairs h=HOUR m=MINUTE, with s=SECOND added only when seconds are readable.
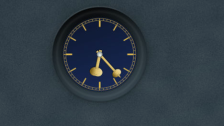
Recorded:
h=6 m=23
